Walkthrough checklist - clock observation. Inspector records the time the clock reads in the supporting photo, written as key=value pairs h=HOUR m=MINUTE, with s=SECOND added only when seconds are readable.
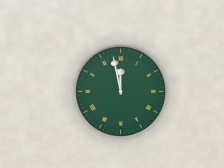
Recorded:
h=11 m=58
